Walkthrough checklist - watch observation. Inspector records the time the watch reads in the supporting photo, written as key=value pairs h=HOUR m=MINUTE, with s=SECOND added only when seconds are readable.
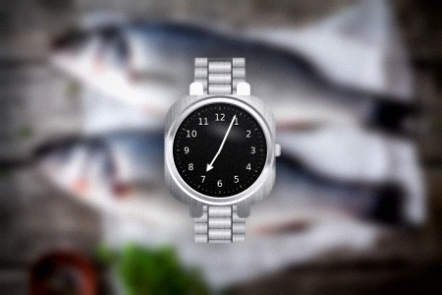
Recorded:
h=7 m=4
